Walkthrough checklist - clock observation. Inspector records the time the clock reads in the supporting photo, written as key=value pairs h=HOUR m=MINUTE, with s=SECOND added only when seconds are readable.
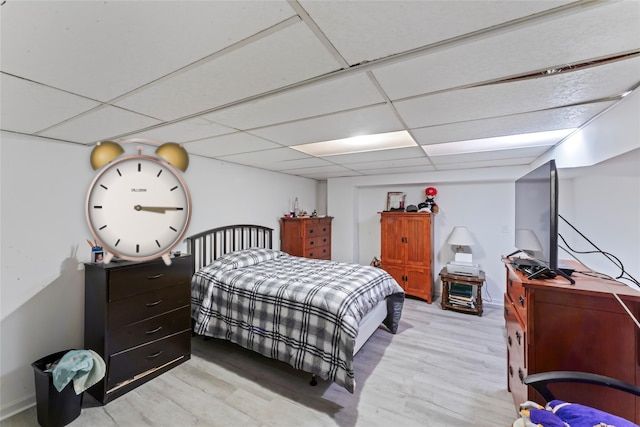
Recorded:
h=3 m=15
